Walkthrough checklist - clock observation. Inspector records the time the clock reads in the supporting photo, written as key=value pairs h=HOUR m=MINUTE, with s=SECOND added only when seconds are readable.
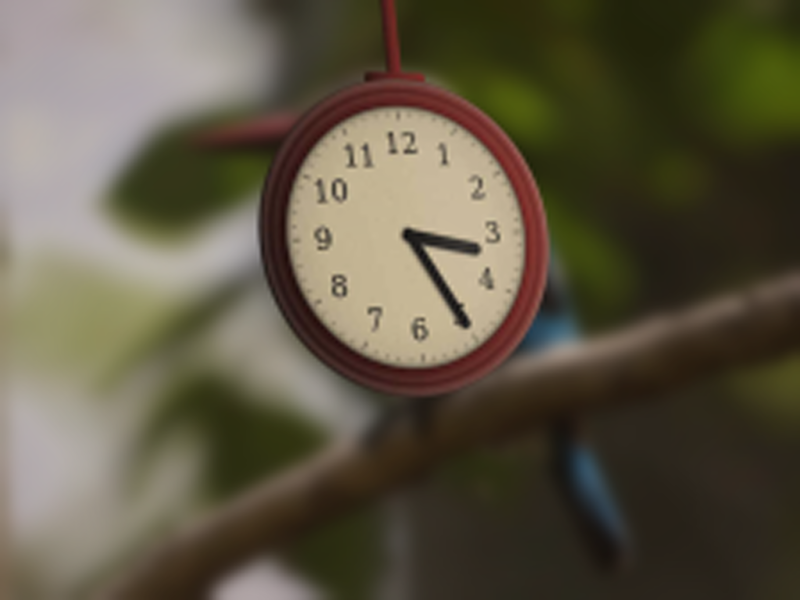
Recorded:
h=3 m=25
